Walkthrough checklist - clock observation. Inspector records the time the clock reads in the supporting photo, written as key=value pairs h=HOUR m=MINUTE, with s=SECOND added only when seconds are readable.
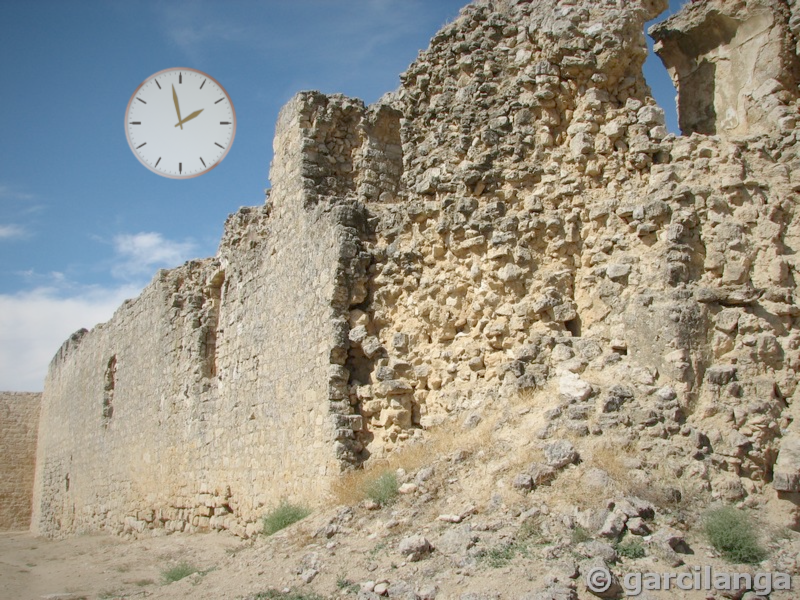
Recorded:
h=1 m=58
